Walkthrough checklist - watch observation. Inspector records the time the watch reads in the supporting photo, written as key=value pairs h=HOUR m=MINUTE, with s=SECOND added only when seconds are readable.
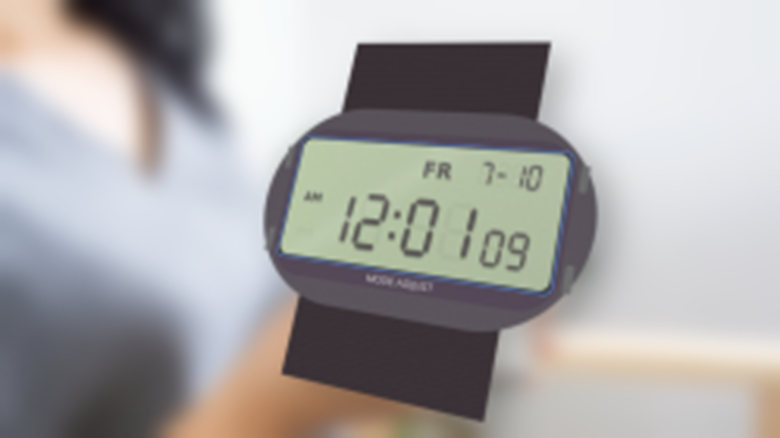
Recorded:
h=12 m=1 s=9
